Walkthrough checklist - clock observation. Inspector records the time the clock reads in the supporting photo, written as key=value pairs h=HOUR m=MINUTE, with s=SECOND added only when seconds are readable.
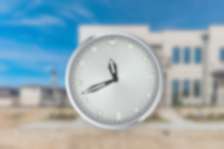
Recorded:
h=11 m=42
